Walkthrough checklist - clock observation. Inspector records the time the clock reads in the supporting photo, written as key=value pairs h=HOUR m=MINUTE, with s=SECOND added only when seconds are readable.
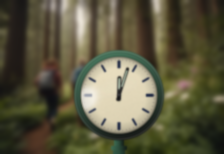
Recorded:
h=12 m=3
